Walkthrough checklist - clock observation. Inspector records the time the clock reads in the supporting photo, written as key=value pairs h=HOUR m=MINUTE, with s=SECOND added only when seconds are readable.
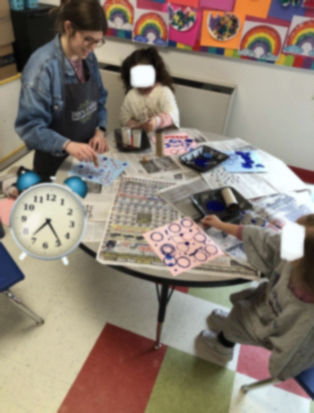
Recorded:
h=7 m=24
